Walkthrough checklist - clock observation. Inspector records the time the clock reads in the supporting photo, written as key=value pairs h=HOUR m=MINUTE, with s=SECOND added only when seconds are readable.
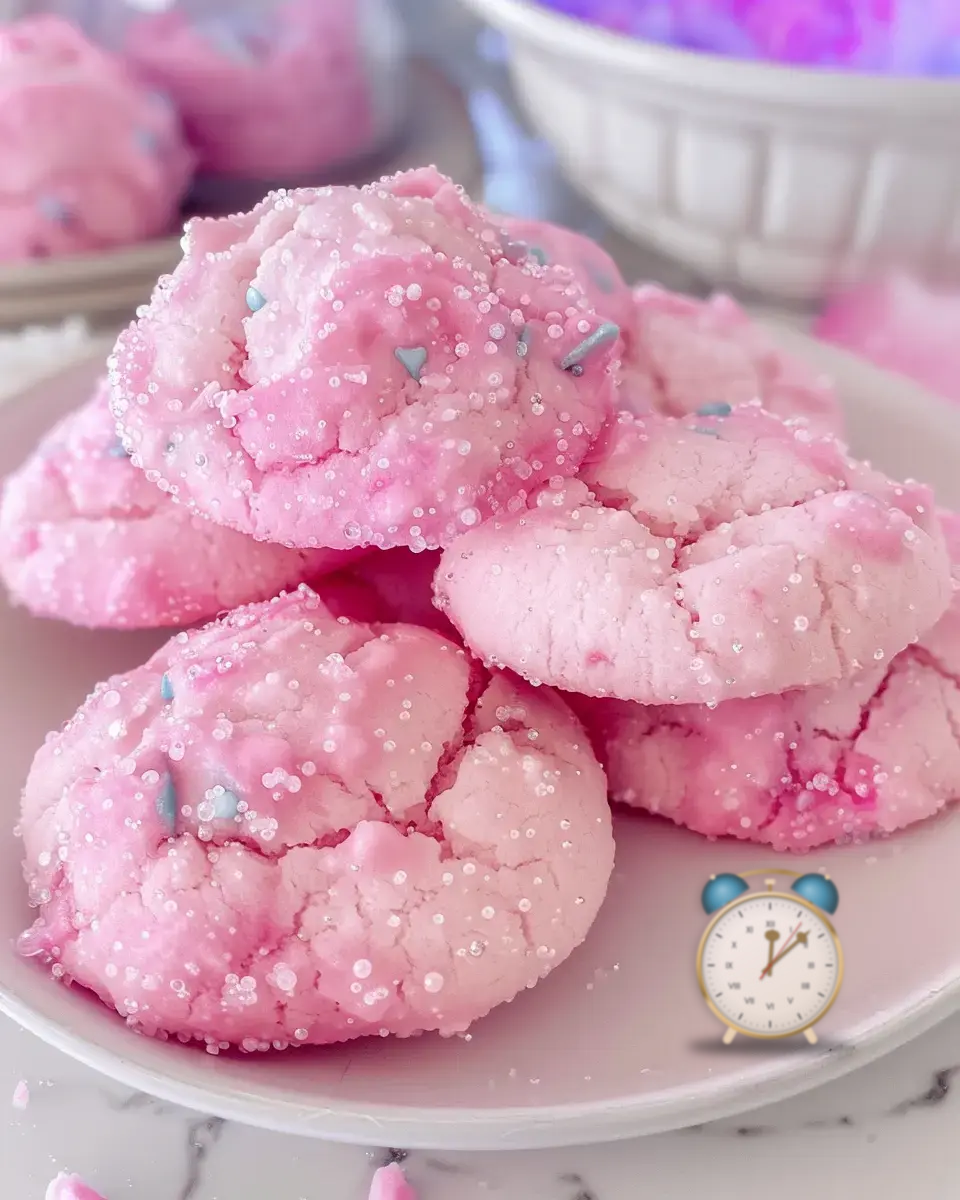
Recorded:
h=12 m=8 s=6
